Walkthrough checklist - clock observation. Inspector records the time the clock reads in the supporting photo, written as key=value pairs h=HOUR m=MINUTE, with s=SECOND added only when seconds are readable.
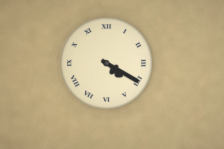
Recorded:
h=4 m=20
